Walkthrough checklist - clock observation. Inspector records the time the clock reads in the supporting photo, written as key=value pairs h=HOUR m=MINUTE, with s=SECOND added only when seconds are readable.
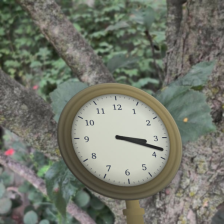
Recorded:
h=3 m=18
